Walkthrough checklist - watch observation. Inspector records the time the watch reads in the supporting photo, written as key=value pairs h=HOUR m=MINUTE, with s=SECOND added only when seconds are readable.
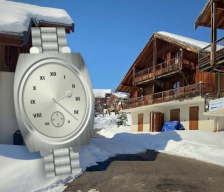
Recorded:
h=2 m=22
